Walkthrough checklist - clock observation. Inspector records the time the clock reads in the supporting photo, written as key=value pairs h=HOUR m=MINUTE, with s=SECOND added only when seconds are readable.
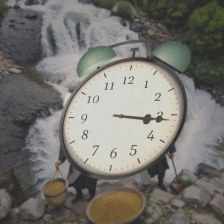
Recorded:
h=3 m=16
